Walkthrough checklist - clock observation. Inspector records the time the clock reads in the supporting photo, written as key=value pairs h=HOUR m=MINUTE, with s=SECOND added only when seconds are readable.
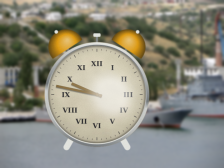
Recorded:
h=9 m=47
